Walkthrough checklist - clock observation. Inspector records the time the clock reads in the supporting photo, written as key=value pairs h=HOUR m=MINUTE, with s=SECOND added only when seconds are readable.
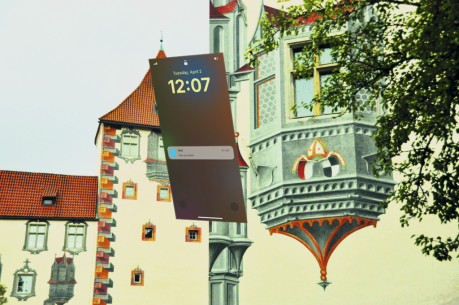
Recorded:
h=12 m=7
